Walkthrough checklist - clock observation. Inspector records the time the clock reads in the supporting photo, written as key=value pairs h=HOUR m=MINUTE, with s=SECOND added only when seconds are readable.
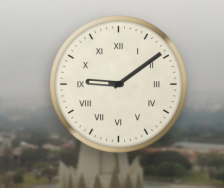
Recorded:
h=9 m=9
